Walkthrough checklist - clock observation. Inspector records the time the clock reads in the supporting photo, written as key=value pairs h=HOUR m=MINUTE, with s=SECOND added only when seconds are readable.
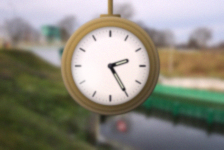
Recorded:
h=2 m=25
